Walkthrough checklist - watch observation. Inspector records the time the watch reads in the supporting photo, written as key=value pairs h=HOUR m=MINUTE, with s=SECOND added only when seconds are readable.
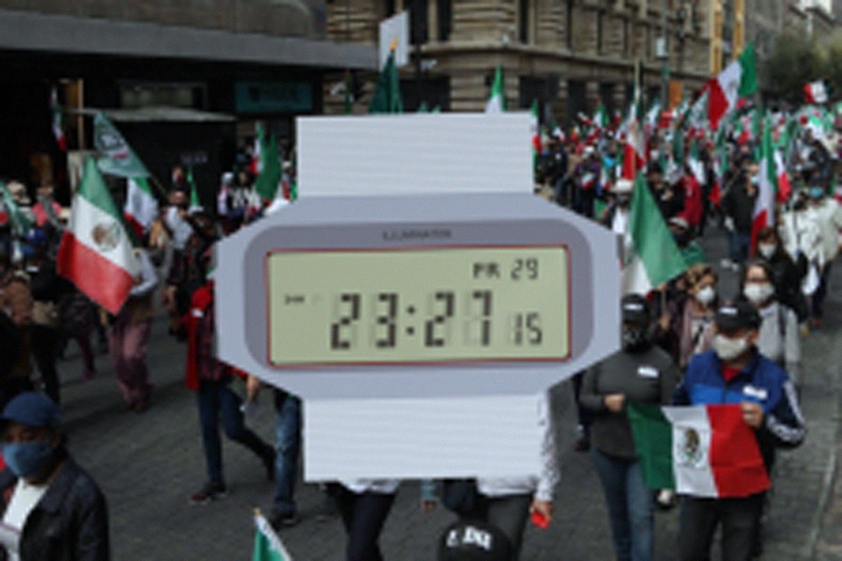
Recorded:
h=23 m=27 s=15
